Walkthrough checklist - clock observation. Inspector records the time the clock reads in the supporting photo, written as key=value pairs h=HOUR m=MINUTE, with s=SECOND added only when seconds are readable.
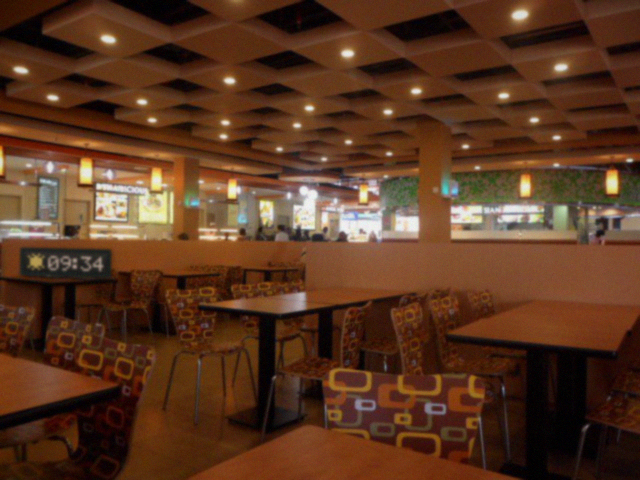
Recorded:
h=9 m=34
